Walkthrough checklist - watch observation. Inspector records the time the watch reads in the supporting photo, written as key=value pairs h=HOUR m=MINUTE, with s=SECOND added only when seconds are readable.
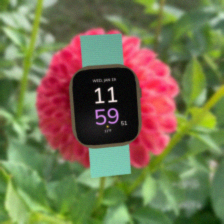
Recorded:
h=11 m=59
